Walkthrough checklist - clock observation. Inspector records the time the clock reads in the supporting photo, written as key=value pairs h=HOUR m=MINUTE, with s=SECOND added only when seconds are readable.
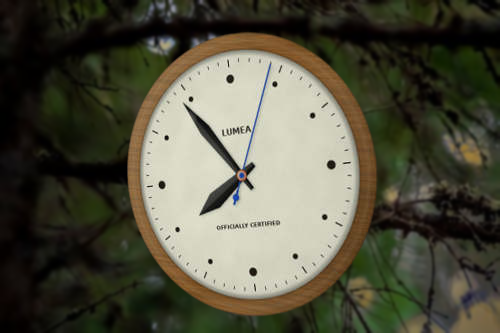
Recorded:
h=7 m=54 s=4
